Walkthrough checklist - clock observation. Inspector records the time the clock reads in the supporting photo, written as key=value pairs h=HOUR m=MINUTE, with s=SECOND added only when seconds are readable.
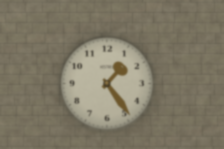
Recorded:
h=1 m=24
